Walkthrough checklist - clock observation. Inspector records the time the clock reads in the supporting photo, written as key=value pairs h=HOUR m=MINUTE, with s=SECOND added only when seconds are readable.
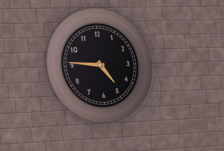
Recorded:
h=4 m=46
